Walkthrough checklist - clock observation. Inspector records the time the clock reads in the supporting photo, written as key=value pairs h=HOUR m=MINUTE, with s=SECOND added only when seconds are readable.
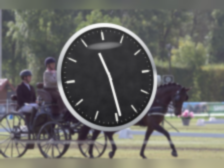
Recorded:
h=11 m=29
